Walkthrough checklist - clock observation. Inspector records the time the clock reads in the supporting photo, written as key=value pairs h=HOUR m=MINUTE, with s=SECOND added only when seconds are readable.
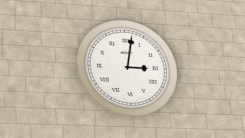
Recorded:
h=3 m=2
